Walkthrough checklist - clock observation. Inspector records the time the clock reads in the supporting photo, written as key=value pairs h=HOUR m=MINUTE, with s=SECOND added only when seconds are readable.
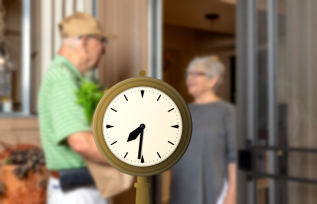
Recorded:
h=7 m=31
